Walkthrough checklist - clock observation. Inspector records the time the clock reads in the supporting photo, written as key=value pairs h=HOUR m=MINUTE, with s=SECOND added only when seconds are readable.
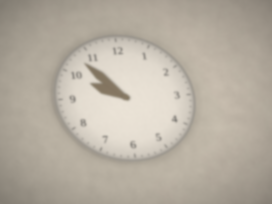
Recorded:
h=9 m=53
